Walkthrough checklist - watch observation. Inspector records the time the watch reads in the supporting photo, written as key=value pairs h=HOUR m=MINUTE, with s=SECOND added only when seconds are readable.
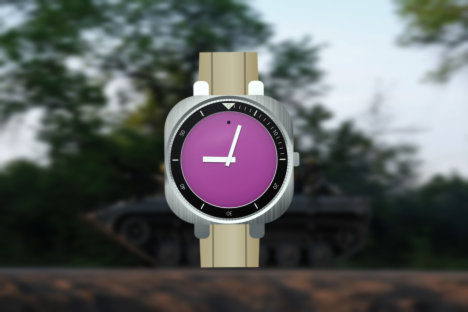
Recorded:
h=9 m=3
